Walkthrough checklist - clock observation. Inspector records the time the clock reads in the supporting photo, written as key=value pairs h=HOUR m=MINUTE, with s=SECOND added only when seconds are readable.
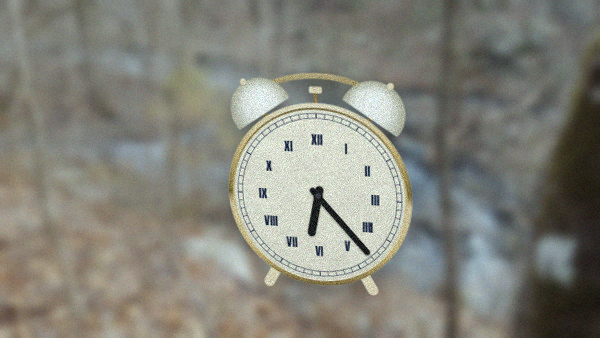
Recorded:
h=6 m=23
